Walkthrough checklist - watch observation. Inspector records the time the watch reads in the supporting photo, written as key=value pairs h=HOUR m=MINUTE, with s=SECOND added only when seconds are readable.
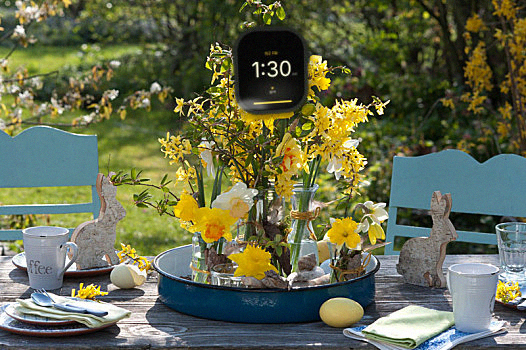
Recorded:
h=1 m=30
